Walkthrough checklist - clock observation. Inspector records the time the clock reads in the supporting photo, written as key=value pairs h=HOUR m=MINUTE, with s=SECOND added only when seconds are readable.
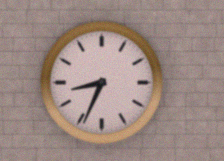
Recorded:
h=8 m=34
